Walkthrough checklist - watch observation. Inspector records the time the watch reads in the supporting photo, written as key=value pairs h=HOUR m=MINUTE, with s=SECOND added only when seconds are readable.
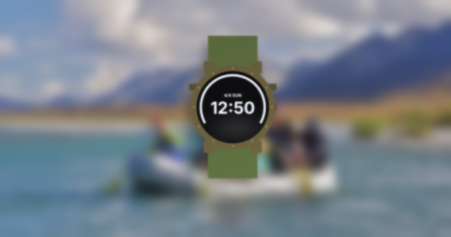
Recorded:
h=12 m=50
